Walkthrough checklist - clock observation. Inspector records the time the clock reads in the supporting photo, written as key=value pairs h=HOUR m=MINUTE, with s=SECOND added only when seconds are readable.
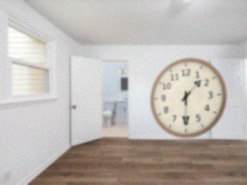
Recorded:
h=1 m=30
